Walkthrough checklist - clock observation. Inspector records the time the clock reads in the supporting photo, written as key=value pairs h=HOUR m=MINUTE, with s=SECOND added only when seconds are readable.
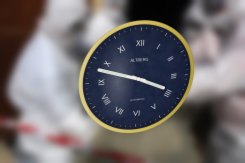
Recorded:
h=3 m=48
